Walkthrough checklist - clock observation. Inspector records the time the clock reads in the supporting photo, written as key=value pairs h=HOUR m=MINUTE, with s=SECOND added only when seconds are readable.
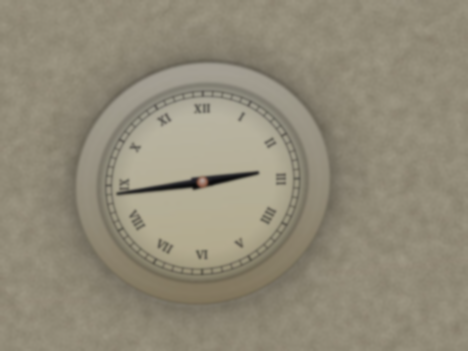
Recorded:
h=2 m=44
